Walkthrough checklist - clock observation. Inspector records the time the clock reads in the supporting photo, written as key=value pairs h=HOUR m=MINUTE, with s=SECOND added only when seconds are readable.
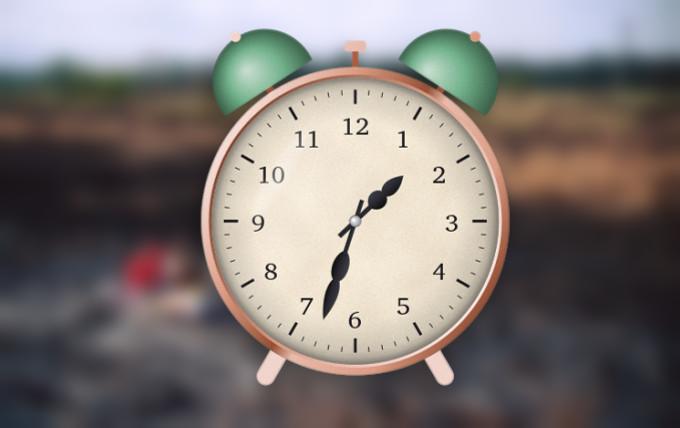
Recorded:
h=1 m=33
